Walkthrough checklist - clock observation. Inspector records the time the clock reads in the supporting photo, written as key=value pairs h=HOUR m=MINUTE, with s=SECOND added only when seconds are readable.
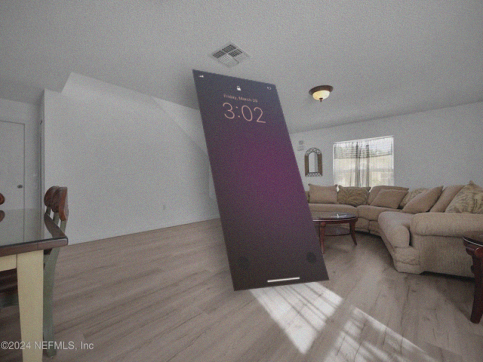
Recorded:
h=3 m=2
